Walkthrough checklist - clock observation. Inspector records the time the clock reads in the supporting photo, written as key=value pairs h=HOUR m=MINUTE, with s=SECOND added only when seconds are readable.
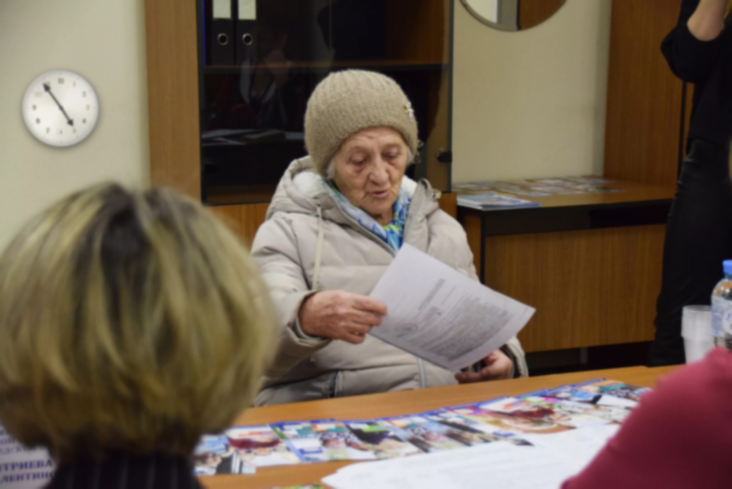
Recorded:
h=4 m=54
